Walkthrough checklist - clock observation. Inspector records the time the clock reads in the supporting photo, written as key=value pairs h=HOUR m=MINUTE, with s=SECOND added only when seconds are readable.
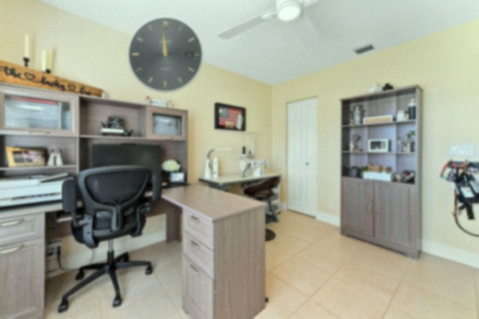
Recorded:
h=11 m=59
